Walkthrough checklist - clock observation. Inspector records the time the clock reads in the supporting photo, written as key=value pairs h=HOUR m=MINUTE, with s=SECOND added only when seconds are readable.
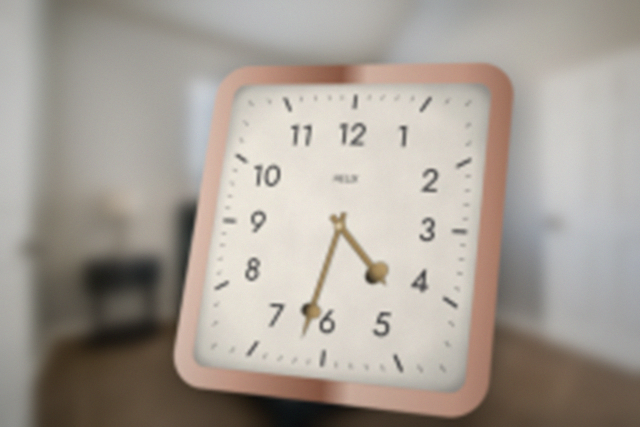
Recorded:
h=4 m=32
